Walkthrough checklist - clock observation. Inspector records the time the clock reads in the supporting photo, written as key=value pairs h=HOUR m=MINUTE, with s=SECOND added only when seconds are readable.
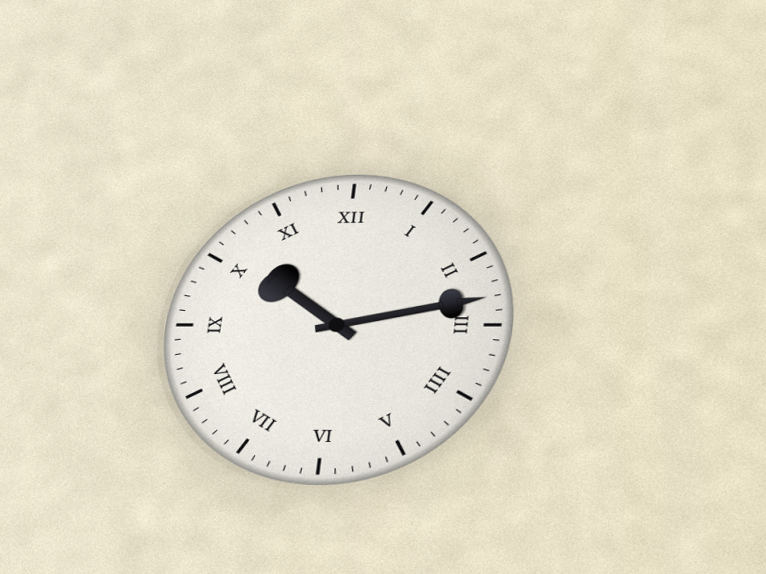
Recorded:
h=10 m=13
